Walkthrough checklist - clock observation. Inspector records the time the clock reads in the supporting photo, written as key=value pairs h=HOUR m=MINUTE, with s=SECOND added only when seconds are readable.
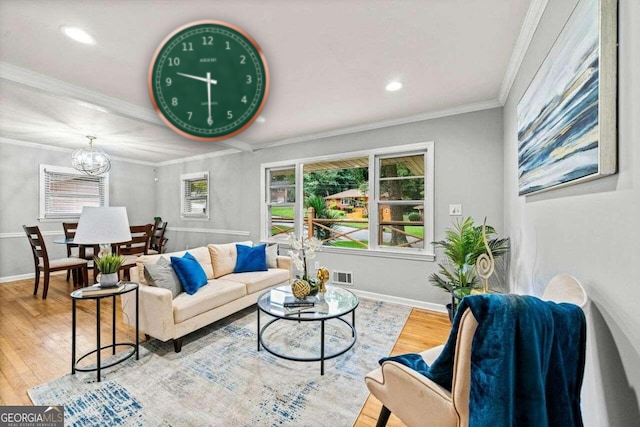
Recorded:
h=9 m=30
